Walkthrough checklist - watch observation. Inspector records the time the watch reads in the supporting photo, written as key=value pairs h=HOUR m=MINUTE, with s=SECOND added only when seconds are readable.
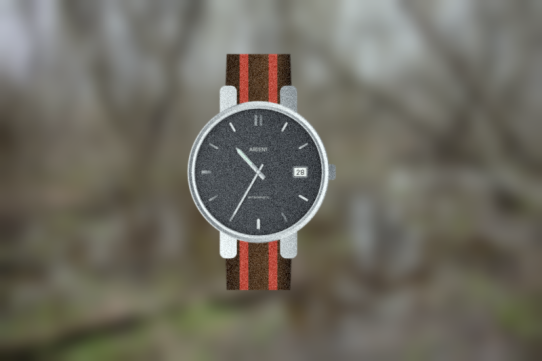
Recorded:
h=10 m=35
